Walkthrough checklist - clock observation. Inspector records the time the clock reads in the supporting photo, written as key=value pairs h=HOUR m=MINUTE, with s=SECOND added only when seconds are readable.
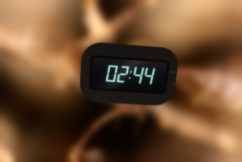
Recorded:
h=2 m=44
